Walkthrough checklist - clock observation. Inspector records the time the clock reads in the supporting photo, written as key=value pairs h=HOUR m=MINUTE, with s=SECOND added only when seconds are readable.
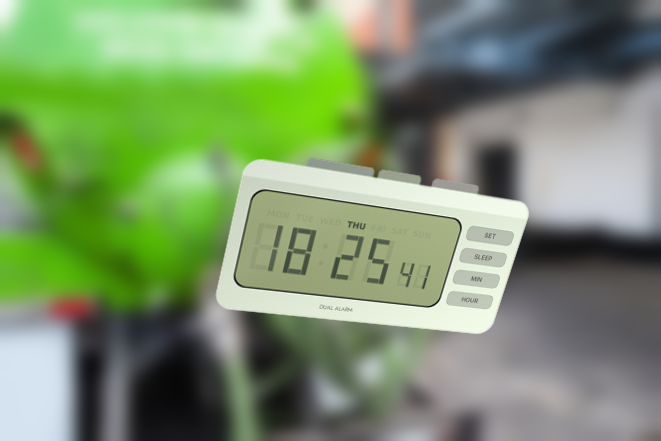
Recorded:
h=18 m=25 s=41
